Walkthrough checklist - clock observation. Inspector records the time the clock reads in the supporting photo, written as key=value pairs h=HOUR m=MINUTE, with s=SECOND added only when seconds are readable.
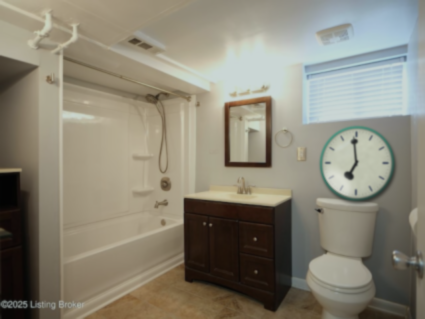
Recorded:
h=6 m=59
